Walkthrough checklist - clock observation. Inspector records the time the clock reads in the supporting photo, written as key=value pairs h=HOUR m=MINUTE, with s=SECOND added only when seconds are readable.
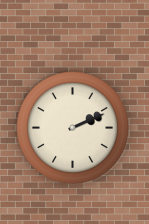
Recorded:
h=2 m=11
